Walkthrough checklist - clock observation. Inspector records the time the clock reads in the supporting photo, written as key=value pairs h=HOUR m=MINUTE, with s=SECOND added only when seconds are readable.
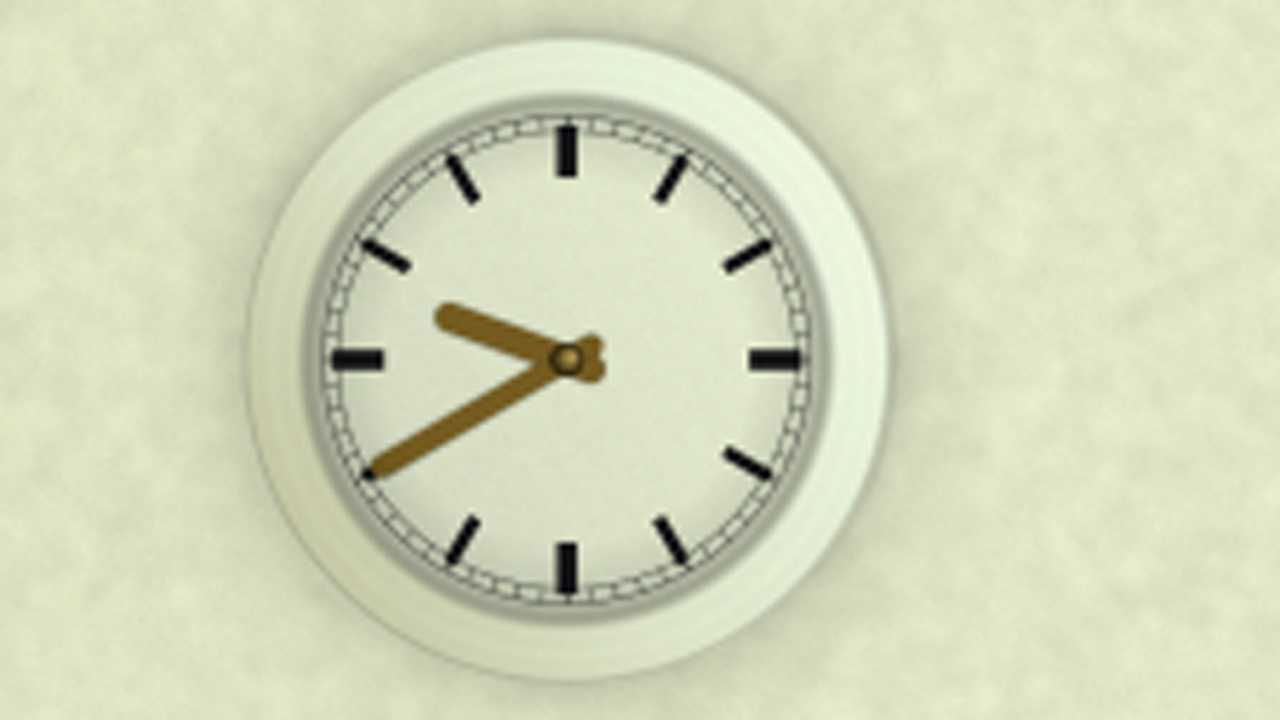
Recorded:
h=9 m=40
